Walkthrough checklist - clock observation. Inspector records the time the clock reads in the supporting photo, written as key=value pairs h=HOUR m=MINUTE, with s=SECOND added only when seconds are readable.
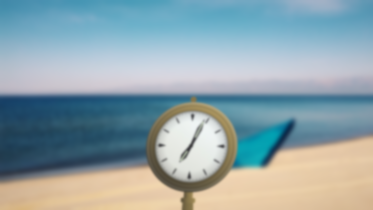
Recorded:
h=7 m=4
